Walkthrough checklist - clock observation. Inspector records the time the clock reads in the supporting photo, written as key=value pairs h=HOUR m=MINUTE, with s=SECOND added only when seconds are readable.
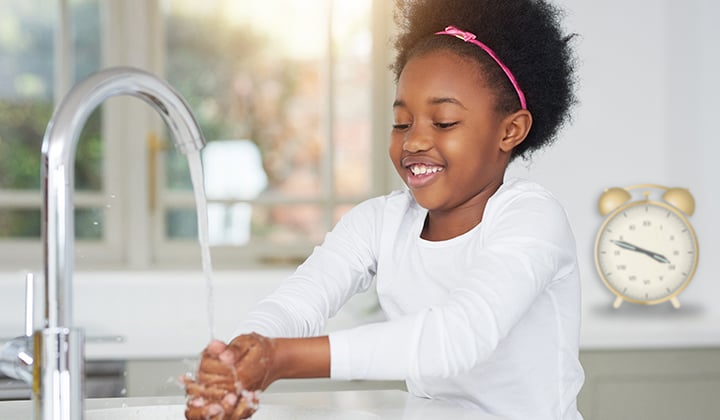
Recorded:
h=3 m=48
